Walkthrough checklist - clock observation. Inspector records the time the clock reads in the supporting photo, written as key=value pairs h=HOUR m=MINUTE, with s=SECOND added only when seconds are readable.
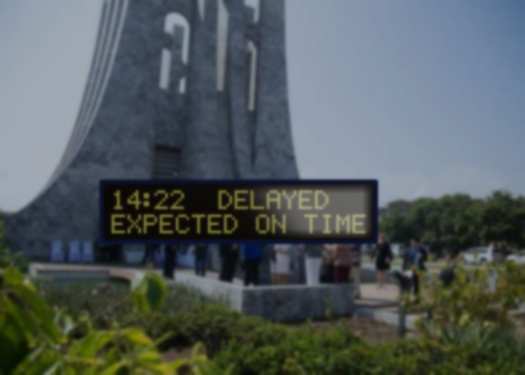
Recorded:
h=14 m=22
